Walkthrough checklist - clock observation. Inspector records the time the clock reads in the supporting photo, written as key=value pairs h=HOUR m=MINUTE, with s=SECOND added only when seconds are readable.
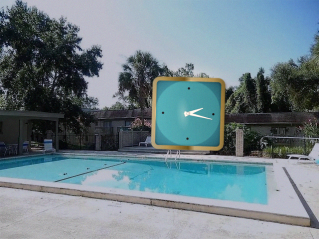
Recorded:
h=2 m=17
